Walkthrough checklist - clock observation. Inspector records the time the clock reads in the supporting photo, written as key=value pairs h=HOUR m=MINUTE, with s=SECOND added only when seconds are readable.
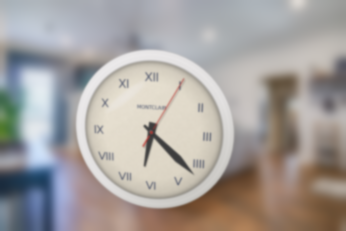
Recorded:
h=6 m=22 s=5
